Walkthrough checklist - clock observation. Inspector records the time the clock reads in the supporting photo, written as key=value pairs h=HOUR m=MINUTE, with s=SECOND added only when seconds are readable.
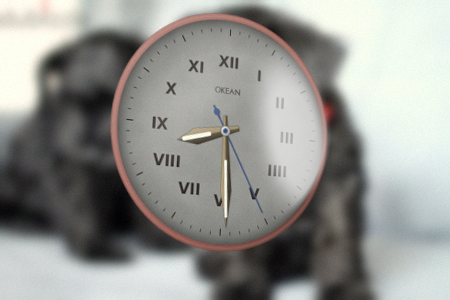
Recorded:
h=8 m=29 s=25
